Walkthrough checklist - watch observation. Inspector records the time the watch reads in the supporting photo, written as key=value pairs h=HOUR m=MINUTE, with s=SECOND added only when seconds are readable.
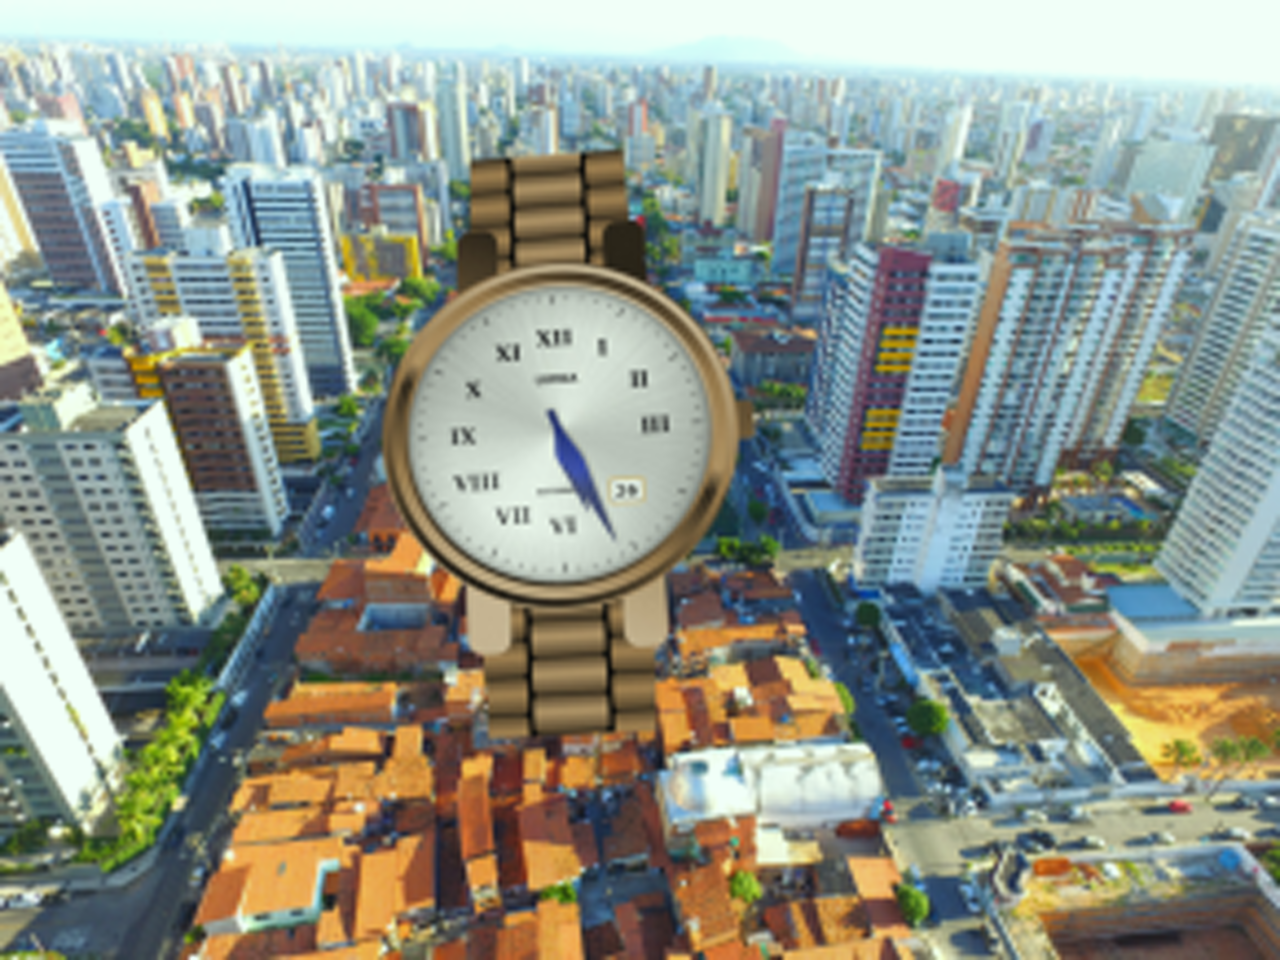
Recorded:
h=5 m=26
